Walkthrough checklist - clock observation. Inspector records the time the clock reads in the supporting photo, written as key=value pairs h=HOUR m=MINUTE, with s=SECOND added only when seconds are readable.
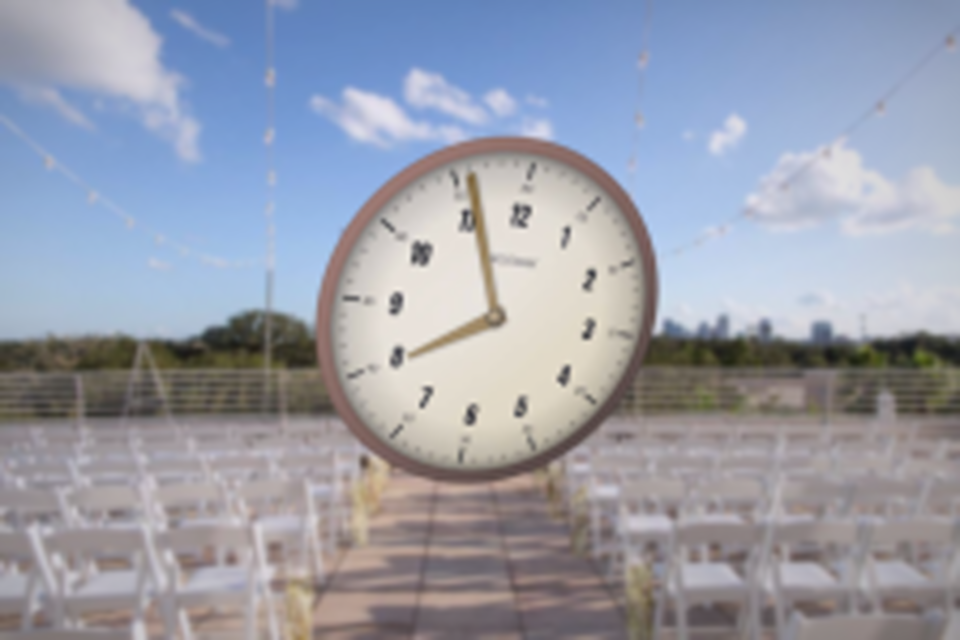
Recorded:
h=7 m=56
